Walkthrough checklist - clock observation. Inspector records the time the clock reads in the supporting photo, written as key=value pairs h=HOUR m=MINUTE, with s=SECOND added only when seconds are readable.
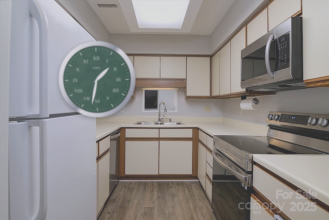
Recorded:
h=1 m=32
